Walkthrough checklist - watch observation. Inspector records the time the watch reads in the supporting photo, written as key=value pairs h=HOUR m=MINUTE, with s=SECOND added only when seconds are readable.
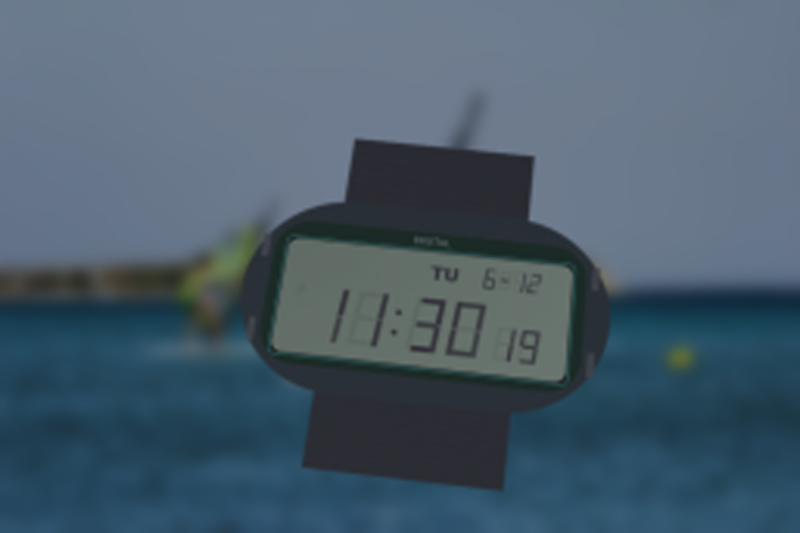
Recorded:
h=11 m=30 s=19
